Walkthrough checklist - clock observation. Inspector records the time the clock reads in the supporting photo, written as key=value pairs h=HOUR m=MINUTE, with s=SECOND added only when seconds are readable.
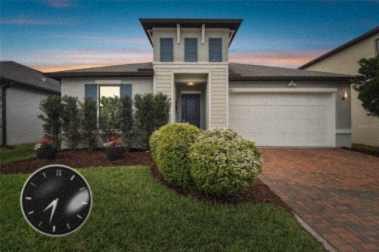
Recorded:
h=7 m=32
